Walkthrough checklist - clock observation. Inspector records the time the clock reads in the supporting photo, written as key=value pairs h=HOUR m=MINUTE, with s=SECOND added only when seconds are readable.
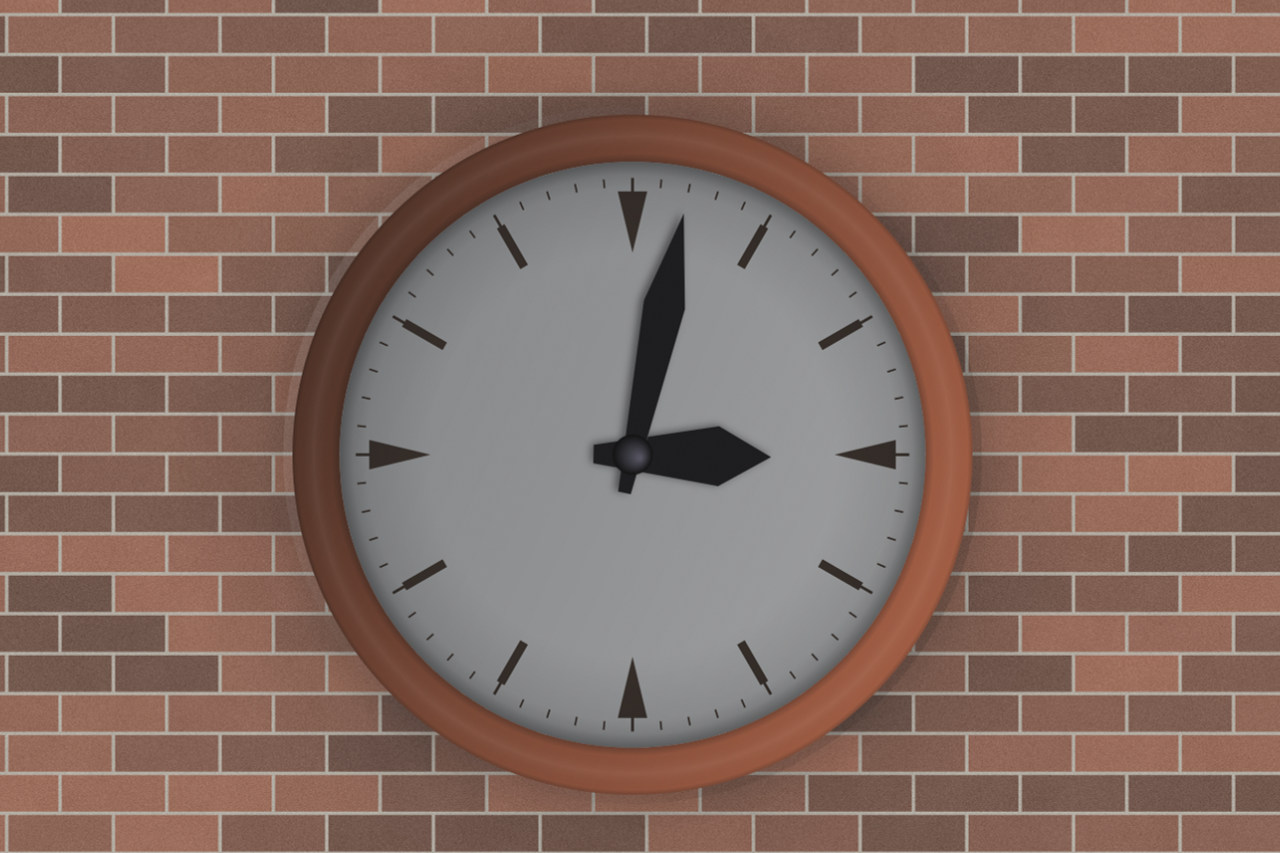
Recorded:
h=3 m=2
